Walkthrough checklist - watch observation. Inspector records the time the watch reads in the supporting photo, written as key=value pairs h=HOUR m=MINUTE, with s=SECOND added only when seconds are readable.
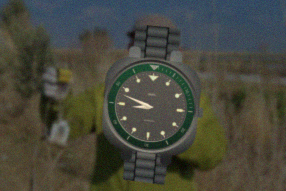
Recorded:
h=8 m=48
